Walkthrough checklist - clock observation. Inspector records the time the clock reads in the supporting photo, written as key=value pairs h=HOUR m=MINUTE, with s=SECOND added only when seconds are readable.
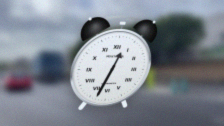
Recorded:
h=12 m=33
